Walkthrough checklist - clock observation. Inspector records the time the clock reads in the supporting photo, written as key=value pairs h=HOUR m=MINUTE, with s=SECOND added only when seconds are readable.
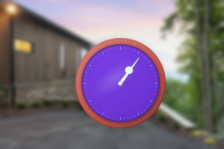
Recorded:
h=1 m=6
